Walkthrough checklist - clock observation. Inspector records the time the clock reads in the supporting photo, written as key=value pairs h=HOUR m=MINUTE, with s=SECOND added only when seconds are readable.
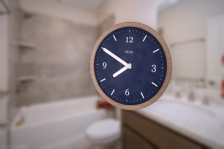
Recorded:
h=7 m=50
